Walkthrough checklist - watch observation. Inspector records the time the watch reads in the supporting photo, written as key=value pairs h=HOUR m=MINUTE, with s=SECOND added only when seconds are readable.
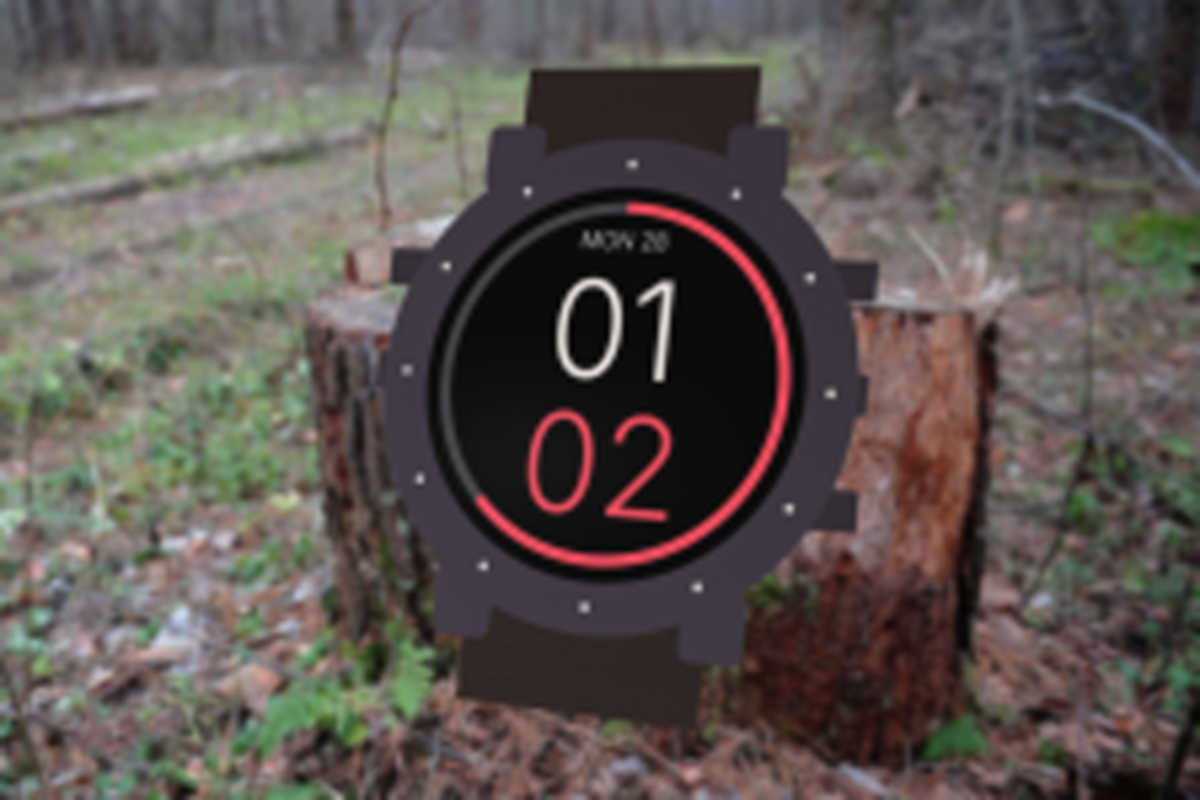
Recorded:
h=1 m=2
